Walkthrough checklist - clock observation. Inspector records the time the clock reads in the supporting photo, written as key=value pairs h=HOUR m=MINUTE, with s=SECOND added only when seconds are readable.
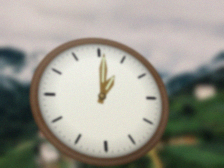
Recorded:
h=1 m=1
